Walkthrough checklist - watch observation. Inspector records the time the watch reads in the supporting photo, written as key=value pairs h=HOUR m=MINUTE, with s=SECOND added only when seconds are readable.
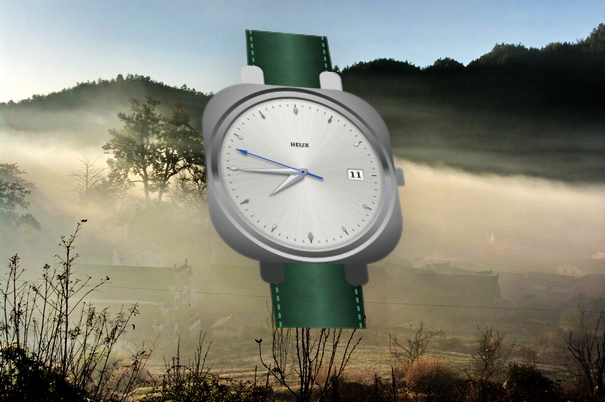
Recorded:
h=7 m=44 s=48
